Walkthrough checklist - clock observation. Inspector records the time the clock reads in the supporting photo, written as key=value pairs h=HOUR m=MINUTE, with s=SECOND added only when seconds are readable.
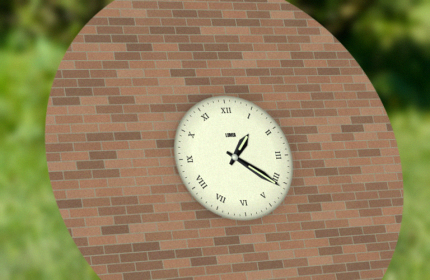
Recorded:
h=1 m=21
